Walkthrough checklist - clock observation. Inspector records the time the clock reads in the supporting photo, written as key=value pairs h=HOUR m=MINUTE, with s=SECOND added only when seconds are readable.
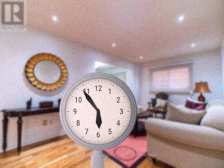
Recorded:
h=5 m=54
